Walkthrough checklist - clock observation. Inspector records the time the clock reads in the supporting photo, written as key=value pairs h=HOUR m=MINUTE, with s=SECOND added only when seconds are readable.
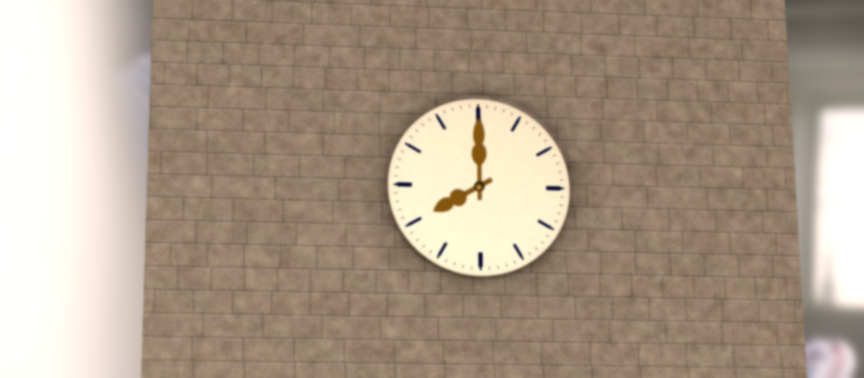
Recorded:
h=8 m=0
